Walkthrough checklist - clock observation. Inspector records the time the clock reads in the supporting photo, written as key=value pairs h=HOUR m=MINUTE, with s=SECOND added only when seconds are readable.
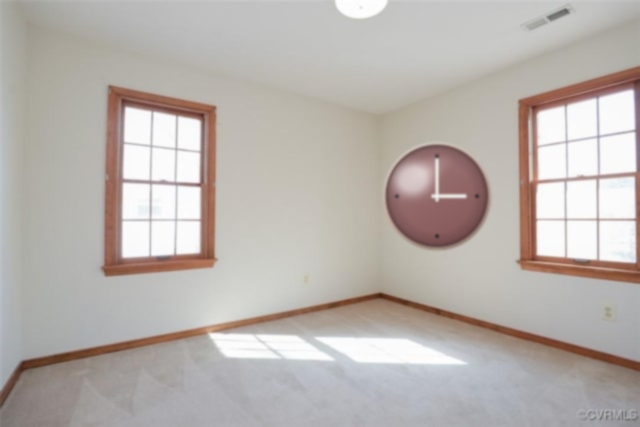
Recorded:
h=3 m=0
